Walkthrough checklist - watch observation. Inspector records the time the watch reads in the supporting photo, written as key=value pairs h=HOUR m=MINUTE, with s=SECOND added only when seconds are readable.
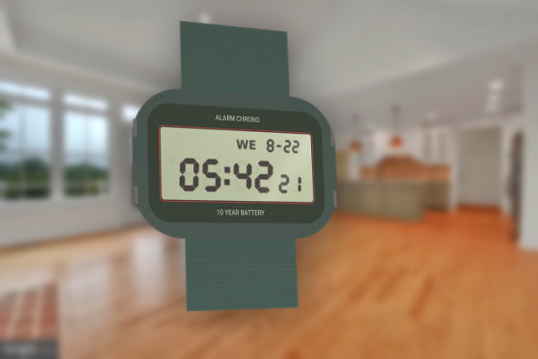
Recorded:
h=5 m=42 s=21
